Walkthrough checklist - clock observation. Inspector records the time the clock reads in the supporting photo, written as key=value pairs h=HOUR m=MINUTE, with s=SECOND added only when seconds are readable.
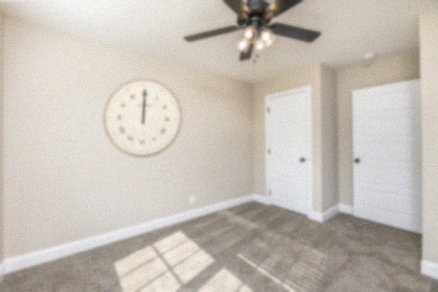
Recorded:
h=12 m=0
